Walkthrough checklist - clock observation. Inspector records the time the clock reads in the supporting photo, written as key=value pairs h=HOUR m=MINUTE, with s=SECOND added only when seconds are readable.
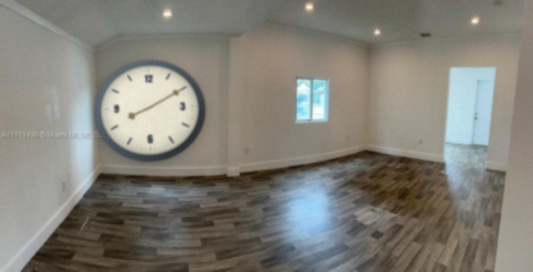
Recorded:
h=8 m=10
